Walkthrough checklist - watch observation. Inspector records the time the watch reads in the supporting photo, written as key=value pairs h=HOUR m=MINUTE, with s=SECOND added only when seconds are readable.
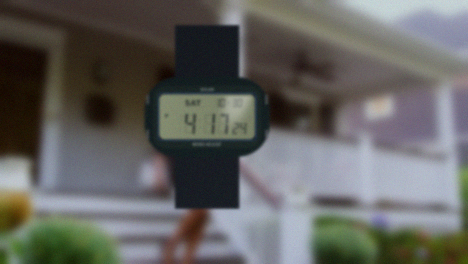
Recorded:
h=4 m=17
